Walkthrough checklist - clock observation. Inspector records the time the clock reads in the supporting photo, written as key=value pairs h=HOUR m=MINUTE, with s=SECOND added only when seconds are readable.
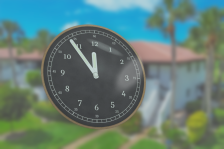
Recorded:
h=11 m=54
